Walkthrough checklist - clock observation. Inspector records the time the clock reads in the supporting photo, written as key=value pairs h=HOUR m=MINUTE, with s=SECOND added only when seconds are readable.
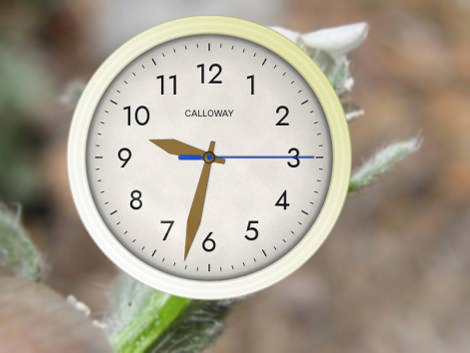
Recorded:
h=9 m=32 s=15
